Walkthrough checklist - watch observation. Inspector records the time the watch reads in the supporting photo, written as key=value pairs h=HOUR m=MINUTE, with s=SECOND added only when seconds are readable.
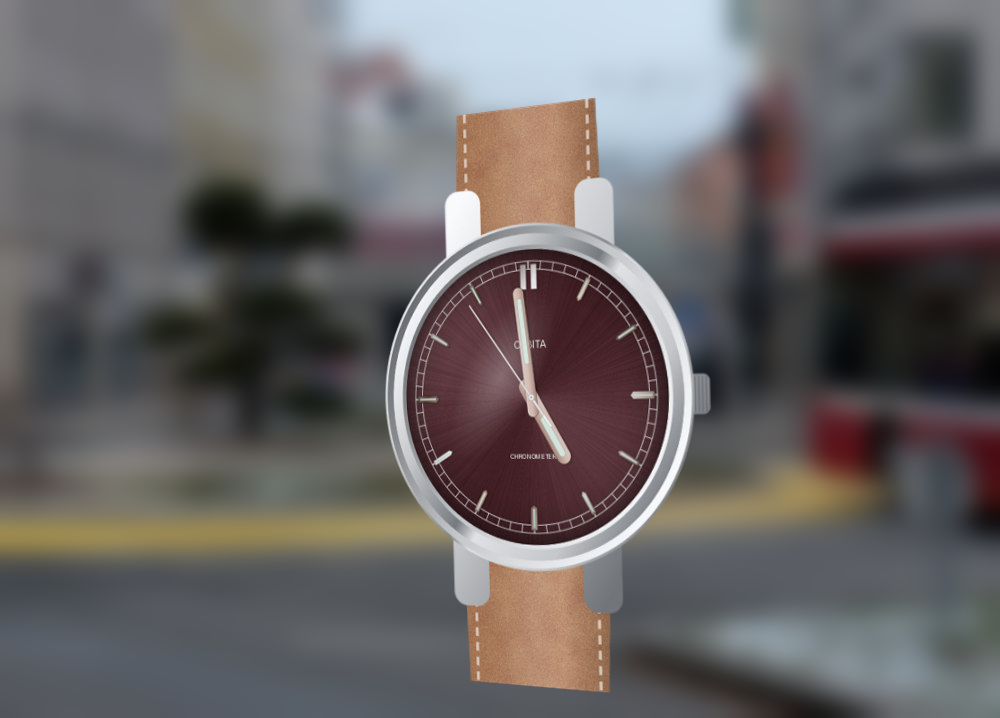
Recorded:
h=4 m=58 s=54
